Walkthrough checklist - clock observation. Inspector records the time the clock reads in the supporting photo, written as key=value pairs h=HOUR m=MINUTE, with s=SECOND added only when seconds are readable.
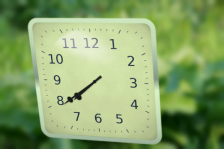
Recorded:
h=7 m=39
